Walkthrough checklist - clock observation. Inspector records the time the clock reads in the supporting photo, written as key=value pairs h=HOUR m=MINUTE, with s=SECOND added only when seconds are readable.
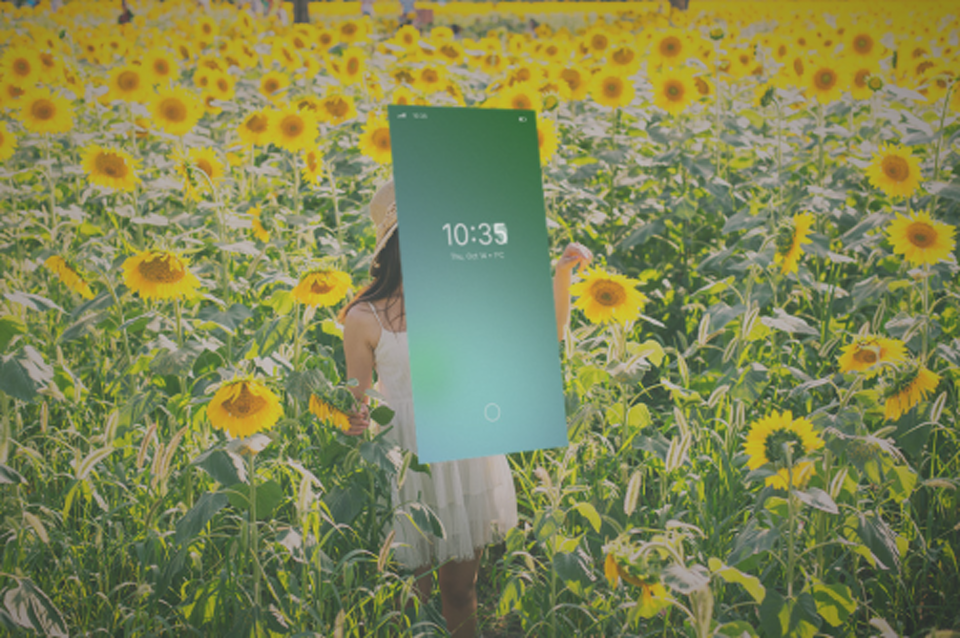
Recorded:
h=10 m=35
